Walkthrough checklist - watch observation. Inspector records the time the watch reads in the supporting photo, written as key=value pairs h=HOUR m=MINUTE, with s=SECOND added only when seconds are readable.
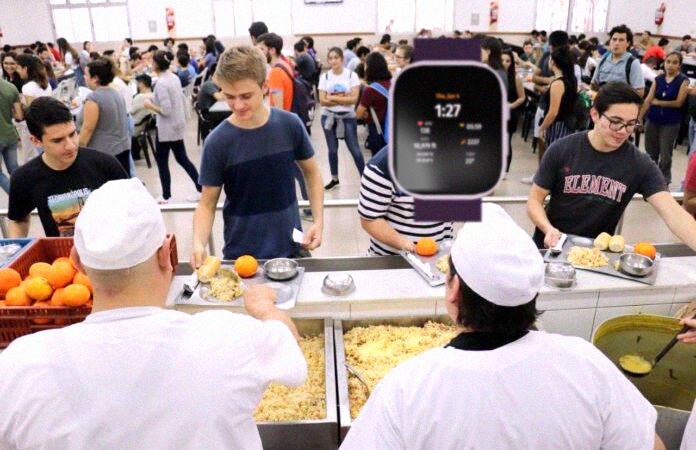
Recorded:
h=1 m=27
